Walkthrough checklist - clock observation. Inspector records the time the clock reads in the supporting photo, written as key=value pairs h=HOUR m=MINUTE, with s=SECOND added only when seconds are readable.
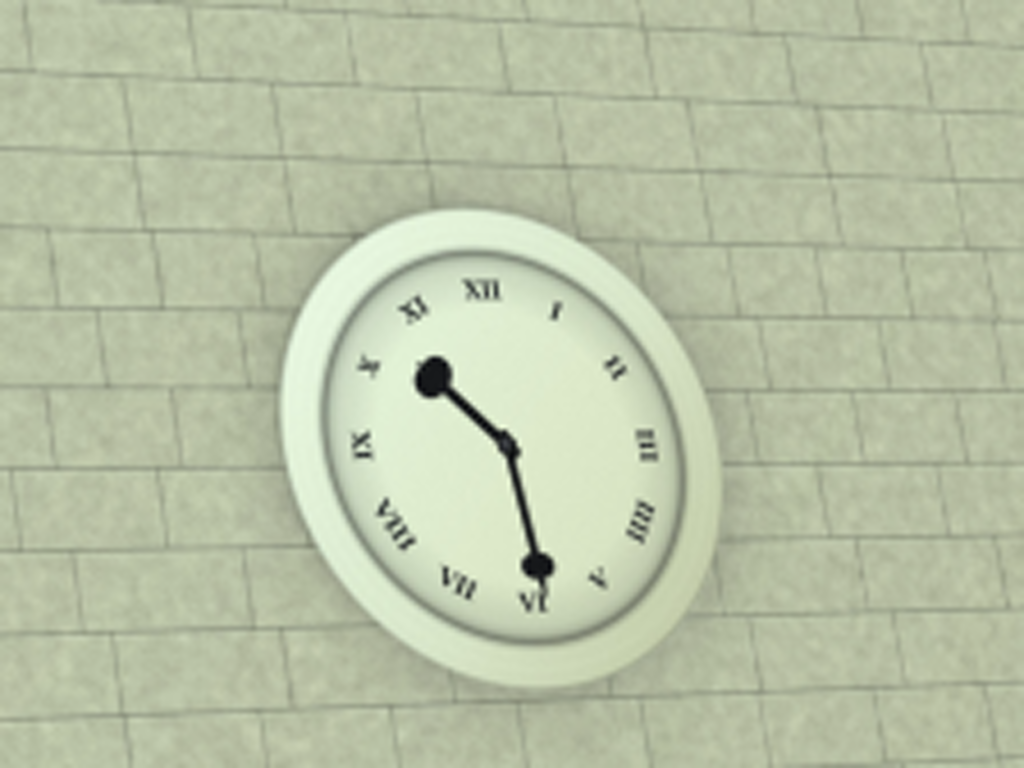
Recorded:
h=10 m=29
